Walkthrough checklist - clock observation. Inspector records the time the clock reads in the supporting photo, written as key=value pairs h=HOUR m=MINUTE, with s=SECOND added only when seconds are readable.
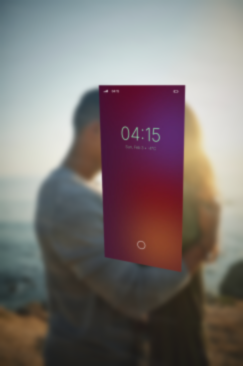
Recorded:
h=4 m=15
